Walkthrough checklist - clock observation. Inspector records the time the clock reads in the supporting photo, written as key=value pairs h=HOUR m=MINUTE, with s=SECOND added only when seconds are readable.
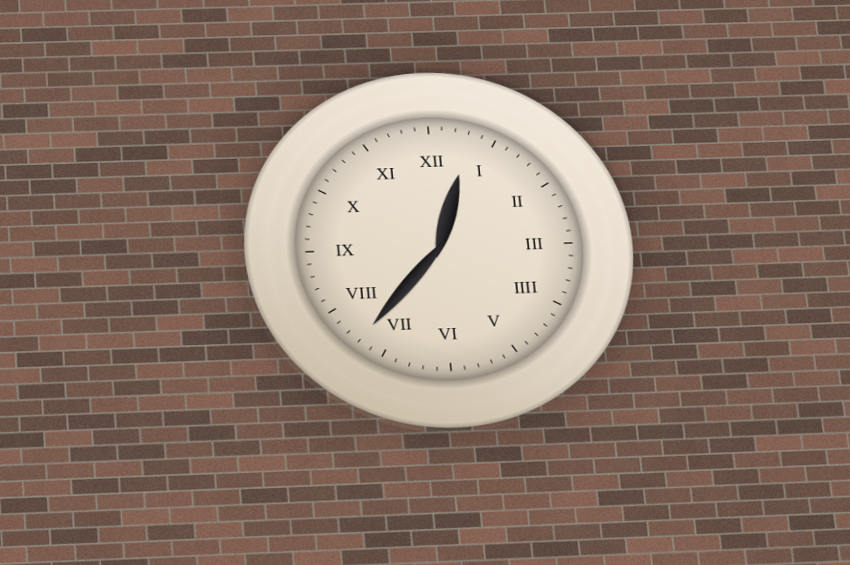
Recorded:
h=12 m=37
